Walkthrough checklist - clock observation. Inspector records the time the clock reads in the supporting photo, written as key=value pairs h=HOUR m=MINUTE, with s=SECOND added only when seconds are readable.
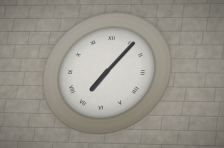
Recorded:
h=7 m=6
